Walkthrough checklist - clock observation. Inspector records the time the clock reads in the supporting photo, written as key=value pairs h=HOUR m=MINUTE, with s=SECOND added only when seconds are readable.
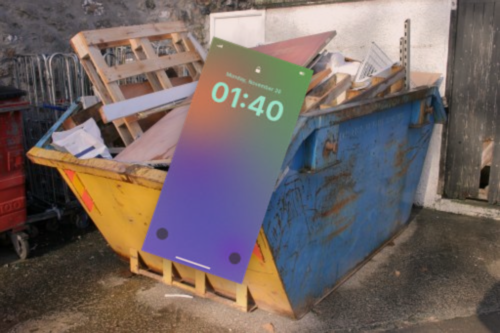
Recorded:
h=1 m=40
